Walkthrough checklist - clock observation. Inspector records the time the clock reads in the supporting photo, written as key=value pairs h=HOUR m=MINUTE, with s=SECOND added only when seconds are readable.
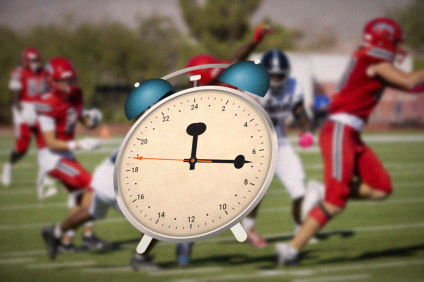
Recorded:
h=0 m=16 s=47
